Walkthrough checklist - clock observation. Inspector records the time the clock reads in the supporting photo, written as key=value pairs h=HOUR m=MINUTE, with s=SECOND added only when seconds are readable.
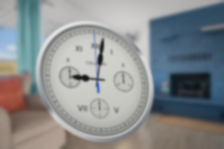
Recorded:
h=9 m=2
